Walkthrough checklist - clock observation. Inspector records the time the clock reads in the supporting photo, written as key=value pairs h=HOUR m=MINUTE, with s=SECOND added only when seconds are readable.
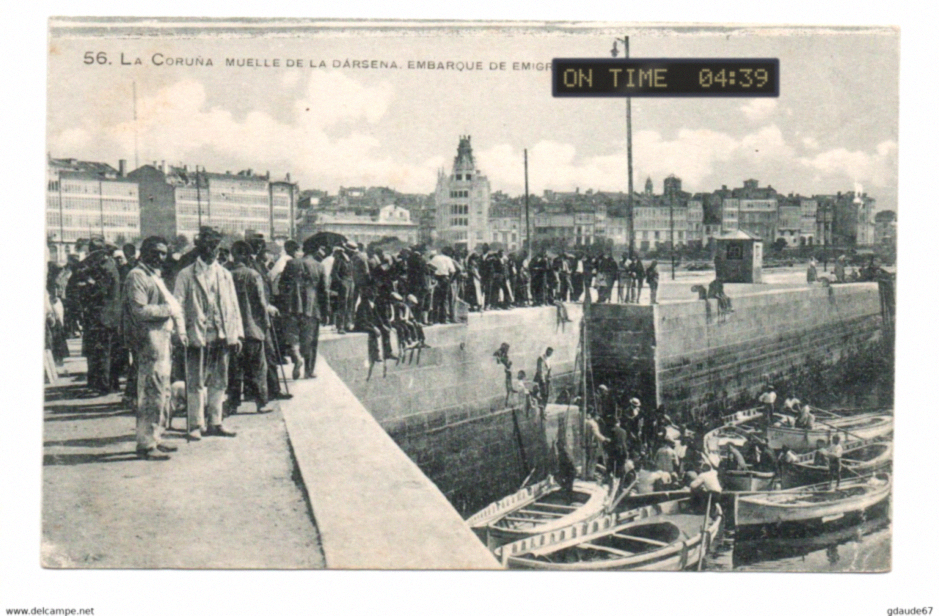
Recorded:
h=4 m=39
